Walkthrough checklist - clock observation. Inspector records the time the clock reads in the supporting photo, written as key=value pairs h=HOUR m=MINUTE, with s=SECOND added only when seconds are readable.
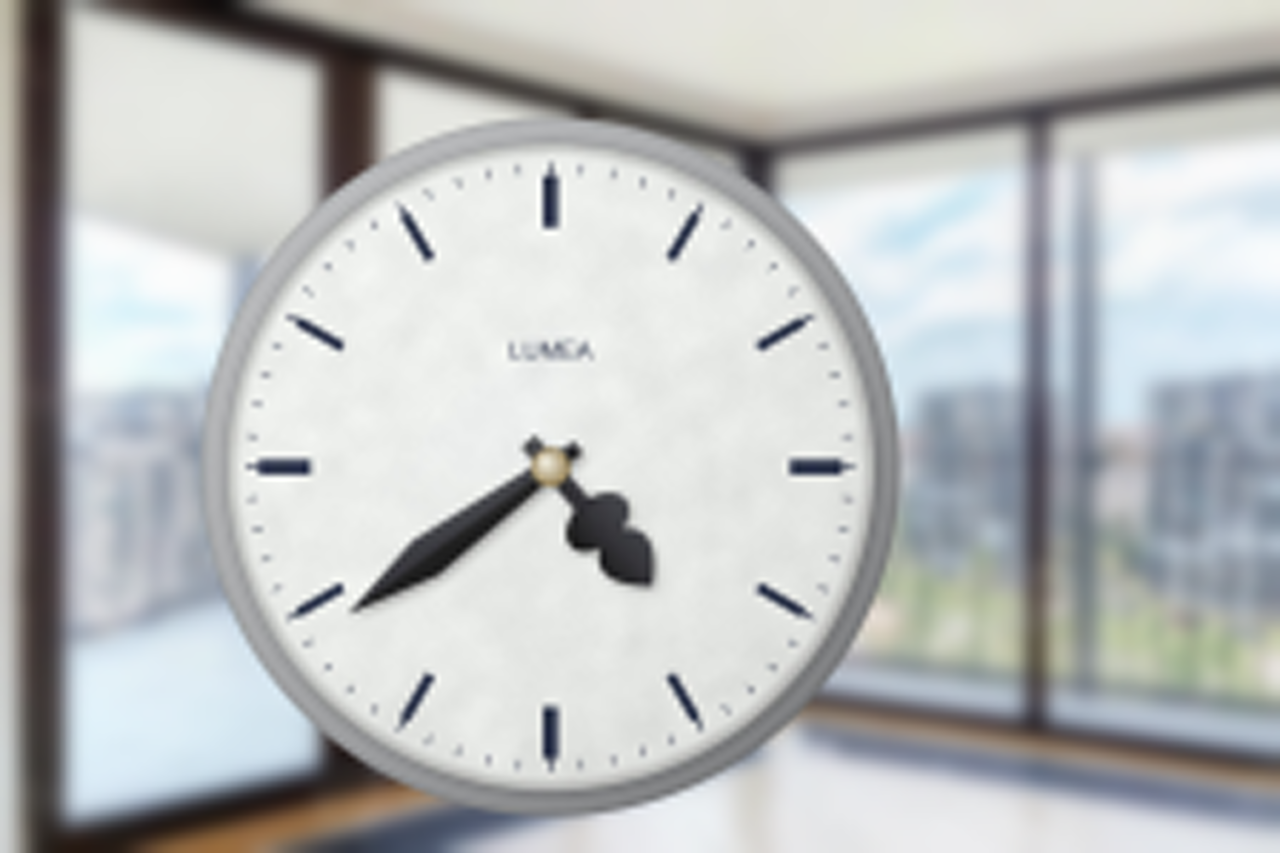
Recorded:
h=4 m=39
